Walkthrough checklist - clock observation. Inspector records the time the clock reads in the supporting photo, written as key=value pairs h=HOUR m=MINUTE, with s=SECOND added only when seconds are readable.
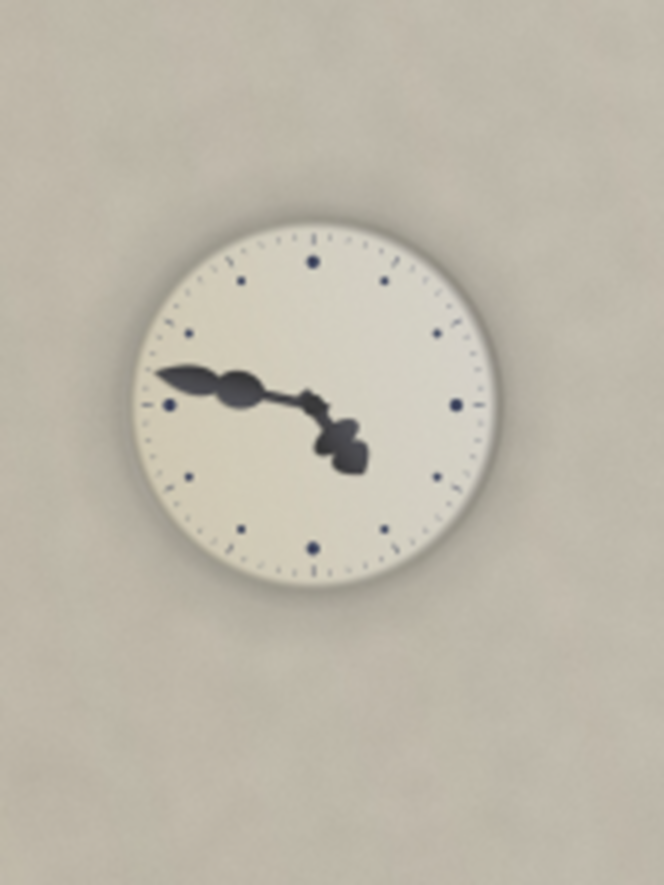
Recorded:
h=4 m=47
